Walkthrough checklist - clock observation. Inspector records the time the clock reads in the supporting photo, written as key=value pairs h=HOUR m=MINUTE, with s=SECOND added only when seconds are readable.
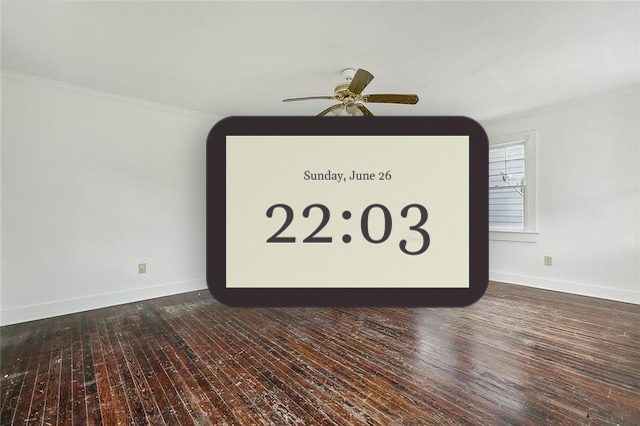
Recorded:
h=22 m=3
